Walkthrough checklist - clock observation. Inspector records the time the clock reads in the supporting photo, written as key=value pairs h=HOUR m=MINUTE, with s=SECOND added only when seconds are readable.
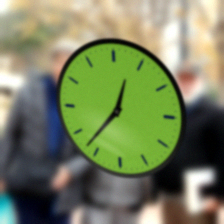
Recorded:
h=12 m=37
